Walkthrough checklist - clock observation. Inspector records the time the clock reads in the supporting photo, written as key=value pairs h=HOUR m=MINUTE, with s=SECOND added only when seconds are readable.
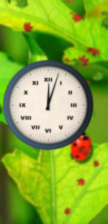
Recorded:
h=12 m=3
